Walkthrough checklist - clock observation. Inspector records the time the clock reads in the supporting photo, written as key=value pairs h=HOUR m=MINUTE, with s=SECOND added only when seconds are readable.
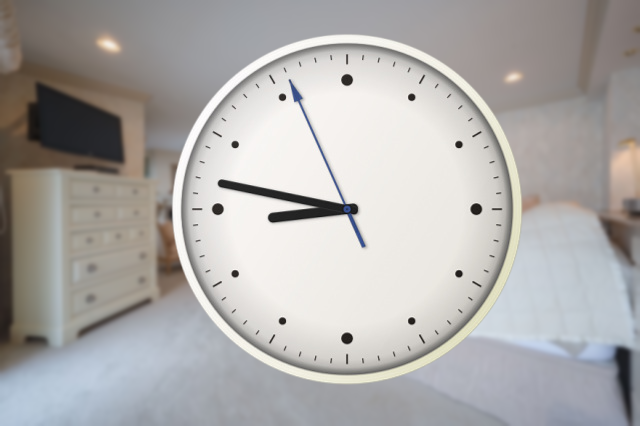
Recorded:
h=8 m=46 s=56
